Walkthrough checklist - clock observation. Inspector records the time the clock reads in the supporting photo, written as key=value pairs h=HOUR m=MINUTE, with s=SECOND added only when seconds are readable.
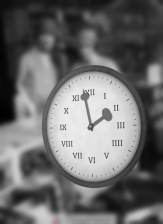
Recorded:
h=1 m=58
